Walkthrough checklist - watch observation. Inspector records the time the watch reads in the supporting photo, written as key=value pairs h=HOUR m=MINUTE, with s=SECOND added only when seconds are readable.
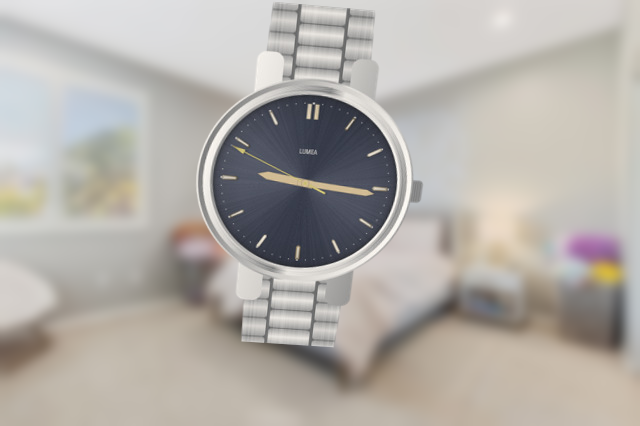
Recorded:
h=9 m=15 s=49
